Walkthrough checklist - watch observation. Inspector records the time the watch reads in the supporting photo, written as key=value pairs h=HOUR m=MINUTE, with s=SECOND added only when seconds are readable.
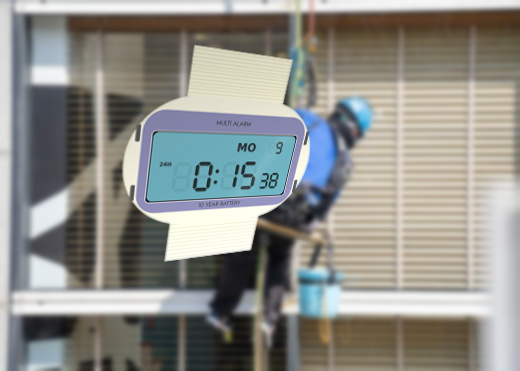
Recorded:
h=0 m=15 s=38
